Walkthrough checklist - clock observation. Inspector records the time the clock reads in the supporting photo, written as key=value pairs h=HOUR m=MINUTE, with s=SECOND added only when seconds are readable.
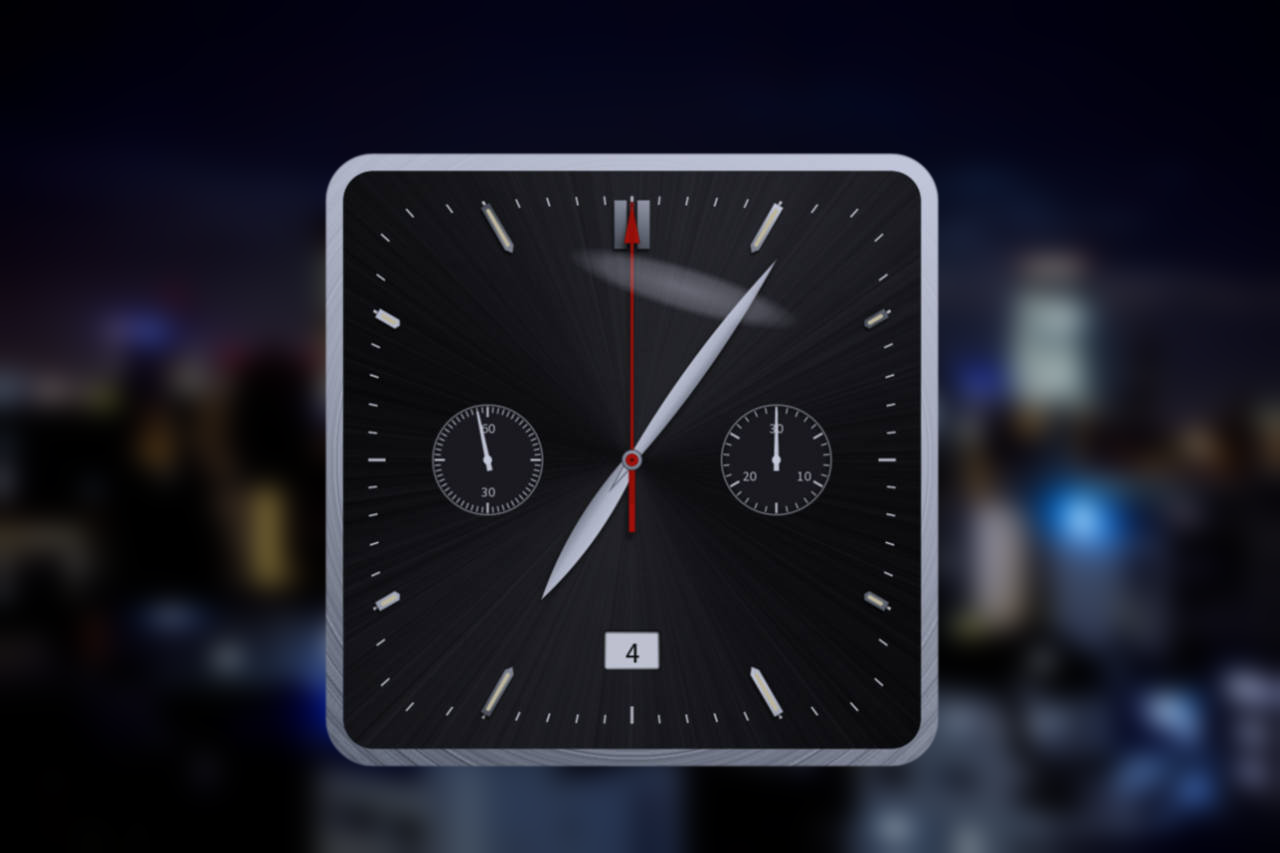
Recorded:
h=7 m=5 s=58
